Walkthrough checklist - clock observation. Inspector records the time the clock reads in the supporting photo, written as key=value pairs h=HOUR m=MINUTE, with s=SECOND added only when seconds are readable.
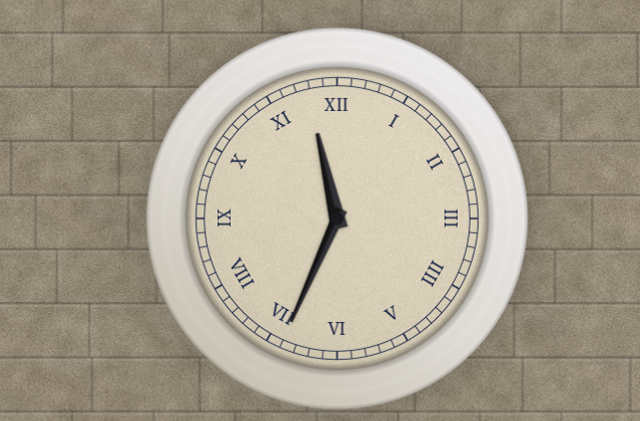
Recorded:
h=11 m=34
